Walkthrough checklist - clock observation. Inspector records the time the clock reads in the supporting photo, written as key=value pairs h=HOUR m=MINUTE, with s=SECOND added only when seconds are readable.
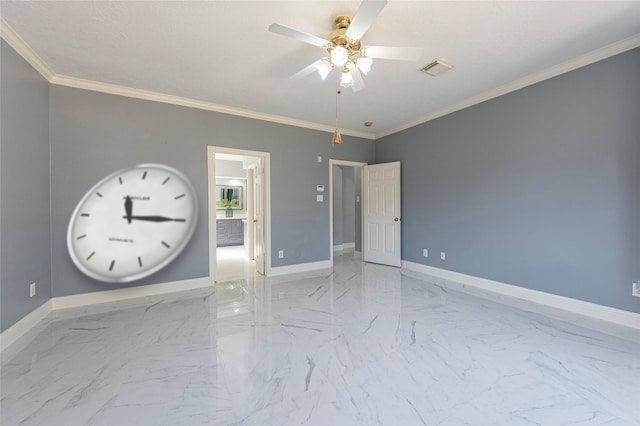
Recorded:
h=11 m=15
